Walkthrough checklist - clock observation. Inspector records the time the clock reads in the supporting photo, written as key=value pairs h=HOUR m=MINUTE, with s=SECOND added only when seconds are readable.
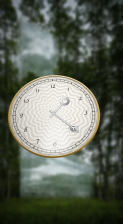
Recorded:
h=1 m=22
